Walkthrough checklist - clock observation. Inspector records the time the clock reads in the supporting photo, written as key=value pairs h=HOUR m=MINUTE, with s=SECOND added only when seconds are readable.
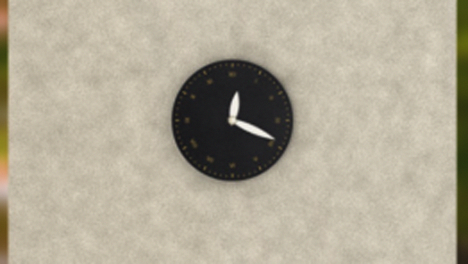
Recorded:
h=12 m=19
